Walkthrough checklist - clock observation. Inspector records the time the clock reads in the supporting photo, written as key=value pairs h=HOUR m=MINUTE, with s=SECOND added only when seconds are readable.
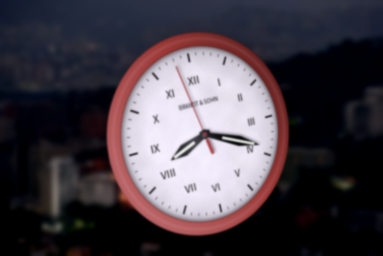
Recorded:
h=8 m=18 s=58
